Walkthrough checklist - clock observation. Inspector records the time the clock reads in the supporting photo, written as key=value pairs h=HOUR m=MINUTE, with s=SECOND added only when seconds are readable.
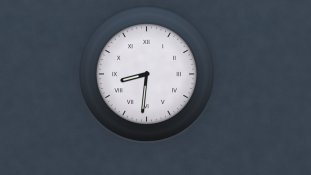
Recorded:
h=8 m=31
